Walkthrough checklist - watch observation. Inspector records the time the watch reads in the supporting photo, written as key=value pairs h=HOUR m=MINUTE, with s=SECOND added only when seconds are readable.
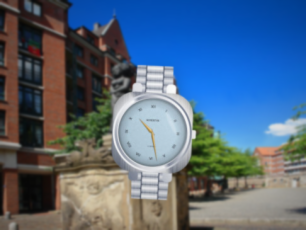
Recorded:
h=10 m=28
